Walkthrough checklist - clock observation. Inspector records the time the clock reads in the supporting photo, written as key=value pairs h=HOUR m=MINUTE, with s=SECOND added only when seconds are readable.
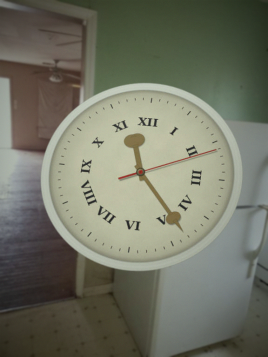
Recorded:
h=11 m=23 s=11
